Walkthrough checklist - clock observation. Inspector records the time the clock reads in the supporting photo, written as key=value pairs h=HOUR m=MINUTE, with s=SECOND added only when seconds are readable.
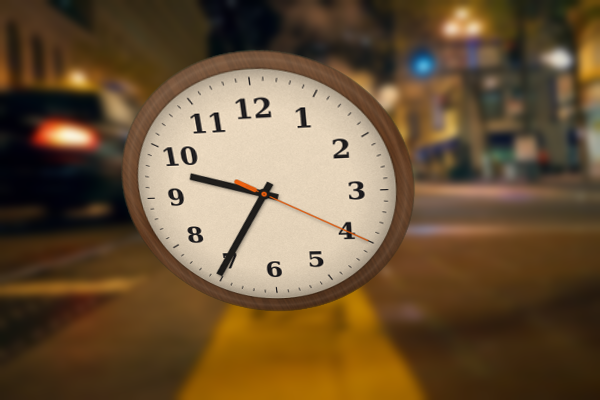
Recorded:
h=9 m=35 s=20
